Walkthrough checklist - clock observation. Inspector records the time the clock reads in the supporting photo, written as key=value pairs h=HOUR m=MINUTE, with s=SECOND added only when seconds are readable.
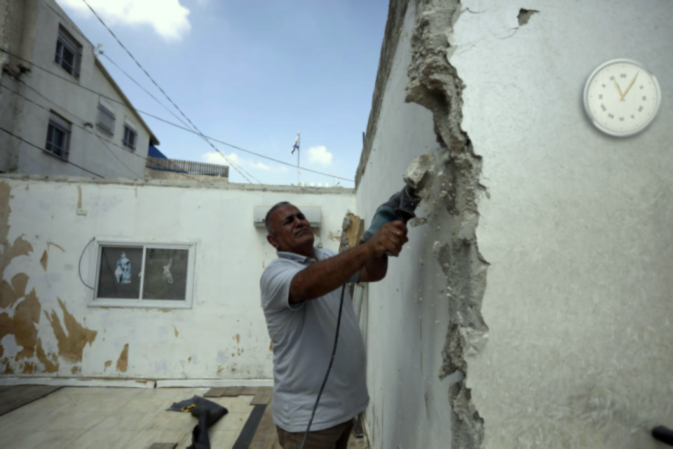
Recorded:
h=11 m=5
